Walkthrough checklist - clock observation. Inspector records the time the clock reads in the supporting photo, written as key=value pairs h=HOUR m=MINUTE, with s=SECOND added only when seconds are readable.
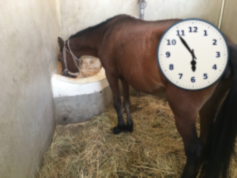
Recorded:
h=5 m=54
